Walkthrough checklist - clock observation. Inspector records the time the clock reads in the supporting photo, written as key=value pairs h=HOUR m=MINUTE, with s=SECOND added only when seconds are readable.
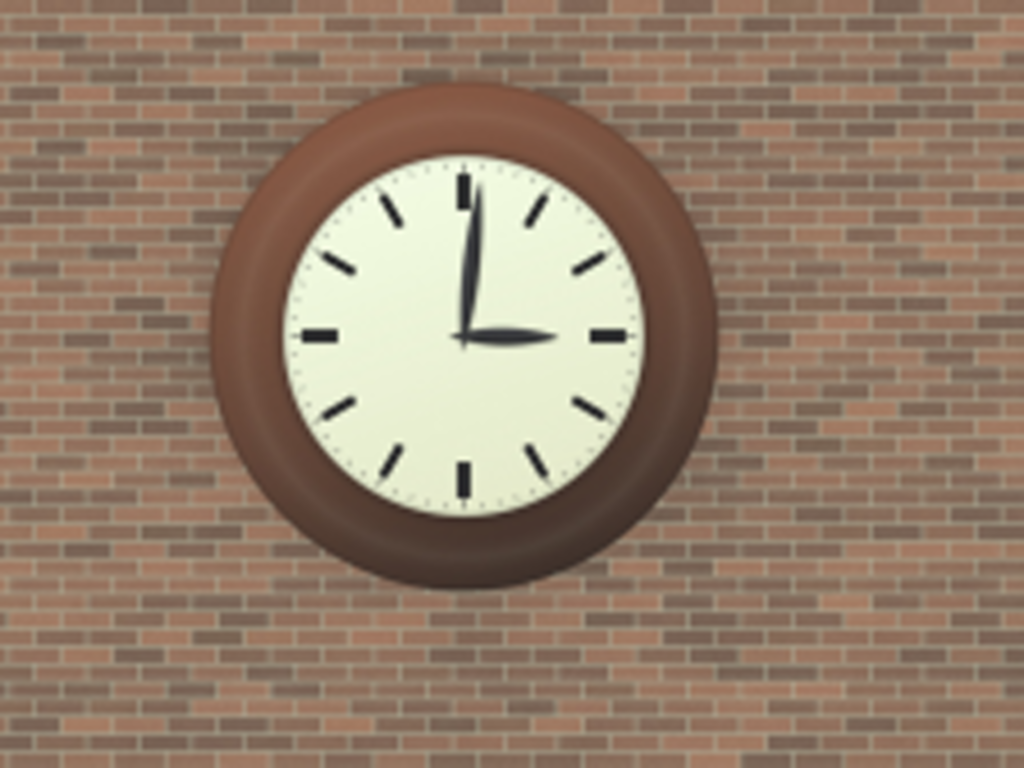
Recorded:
h=3 m=1
